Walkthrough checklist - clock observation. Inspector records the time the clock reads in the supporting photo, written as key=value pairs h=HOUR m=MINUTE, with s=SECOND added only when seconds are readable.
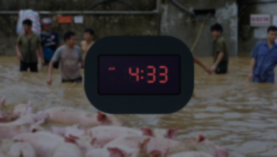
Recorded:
h=4 m=33
